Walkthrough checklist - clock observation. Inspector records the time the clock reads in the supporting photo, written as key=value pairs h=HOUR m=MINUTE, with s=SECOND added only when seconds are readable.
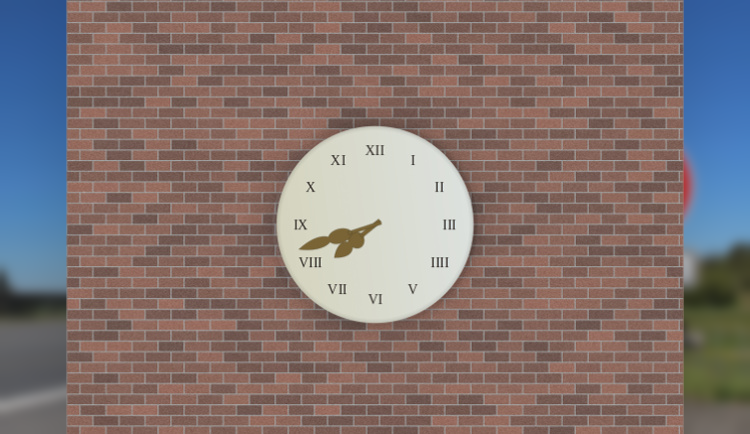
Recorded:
h=7 m=42
